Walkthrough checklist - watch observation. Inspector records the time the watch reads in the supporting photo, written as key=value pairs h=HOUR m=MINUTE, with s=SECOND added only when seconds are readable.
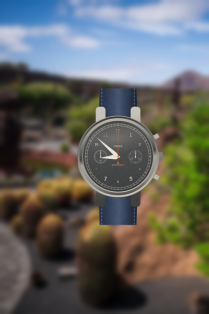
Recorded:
h=8 m=52
